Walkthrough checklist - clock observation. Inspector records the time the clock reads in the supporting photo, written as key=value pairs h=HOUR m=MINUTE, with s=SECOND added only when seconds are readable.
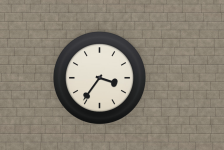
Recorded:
h=3 m=36
